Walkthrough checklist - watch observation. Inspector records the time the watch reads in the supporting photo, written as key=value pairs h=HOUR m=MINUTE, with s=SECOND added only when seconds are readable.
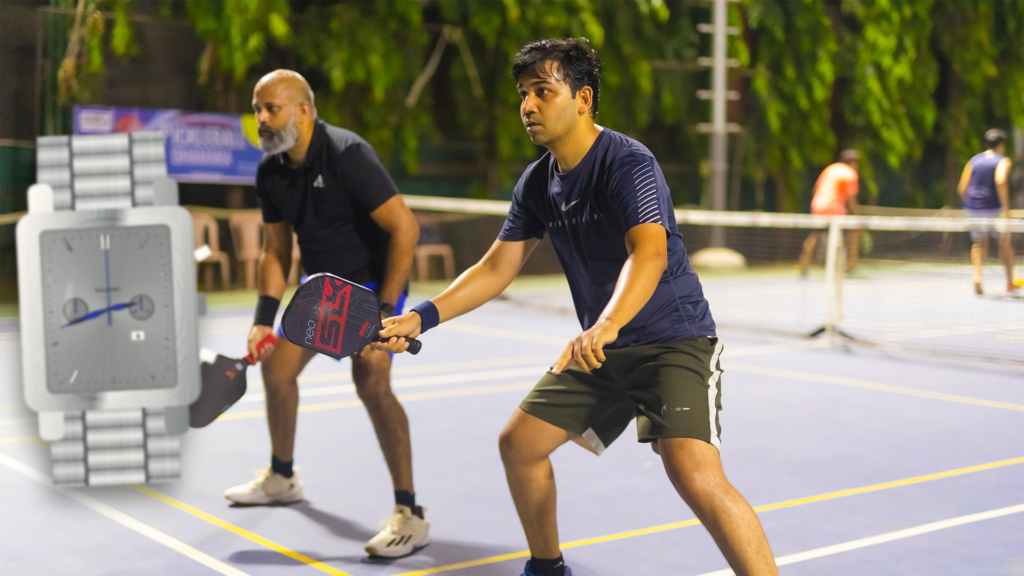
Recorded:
h=2 m=42
